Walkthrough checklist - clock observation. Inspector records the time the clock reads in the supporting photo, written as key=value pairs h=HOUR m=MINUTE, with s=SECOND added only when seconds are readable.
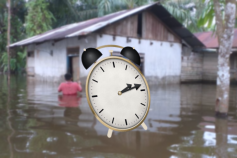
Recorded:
h=2 m=13
